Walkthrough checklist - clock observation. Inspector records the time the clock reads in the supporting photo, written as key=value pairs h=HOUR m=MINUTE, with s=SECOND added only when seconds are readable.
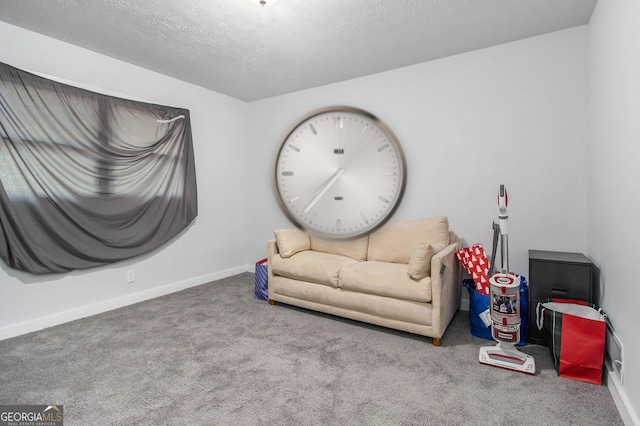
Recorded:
h=7 m=37
